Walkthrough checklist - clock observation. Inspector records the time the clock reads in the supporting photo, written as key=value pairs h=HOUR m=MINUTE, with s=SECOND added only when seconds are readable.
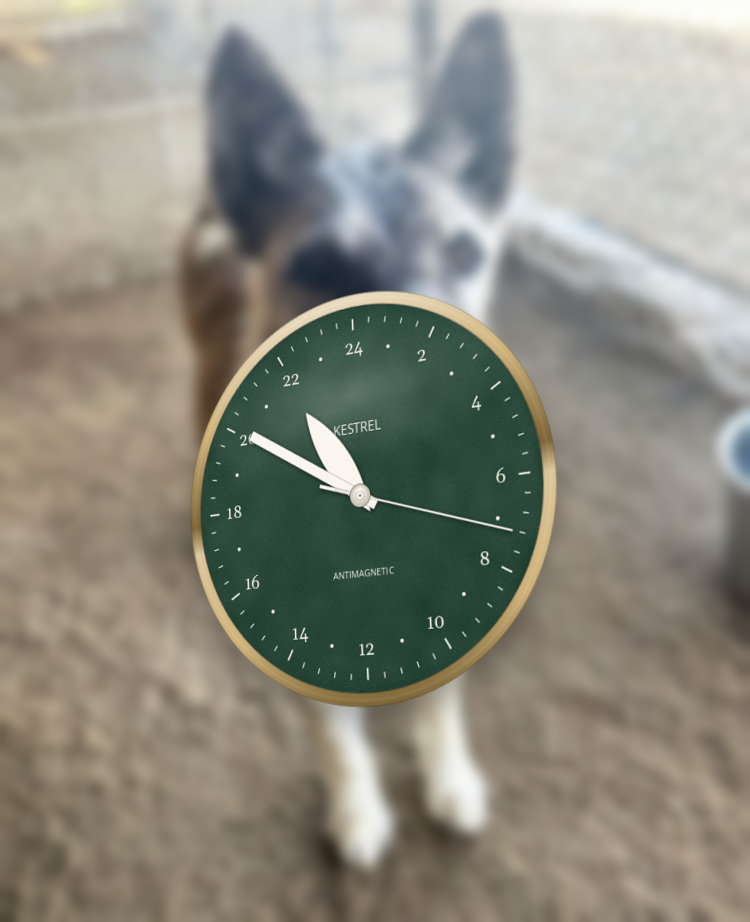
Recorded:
h=21 m=50 s=18
